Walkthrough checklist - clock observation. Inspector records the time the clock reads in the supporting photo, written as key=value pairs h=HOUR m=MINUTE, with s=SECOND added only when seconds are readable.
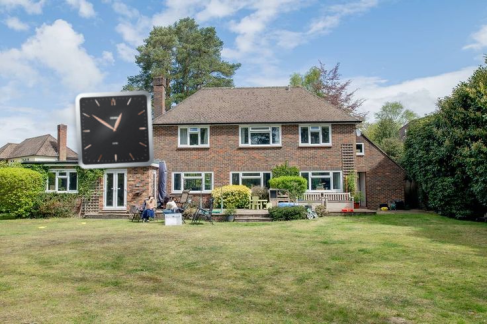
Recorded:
h=12 m=51
